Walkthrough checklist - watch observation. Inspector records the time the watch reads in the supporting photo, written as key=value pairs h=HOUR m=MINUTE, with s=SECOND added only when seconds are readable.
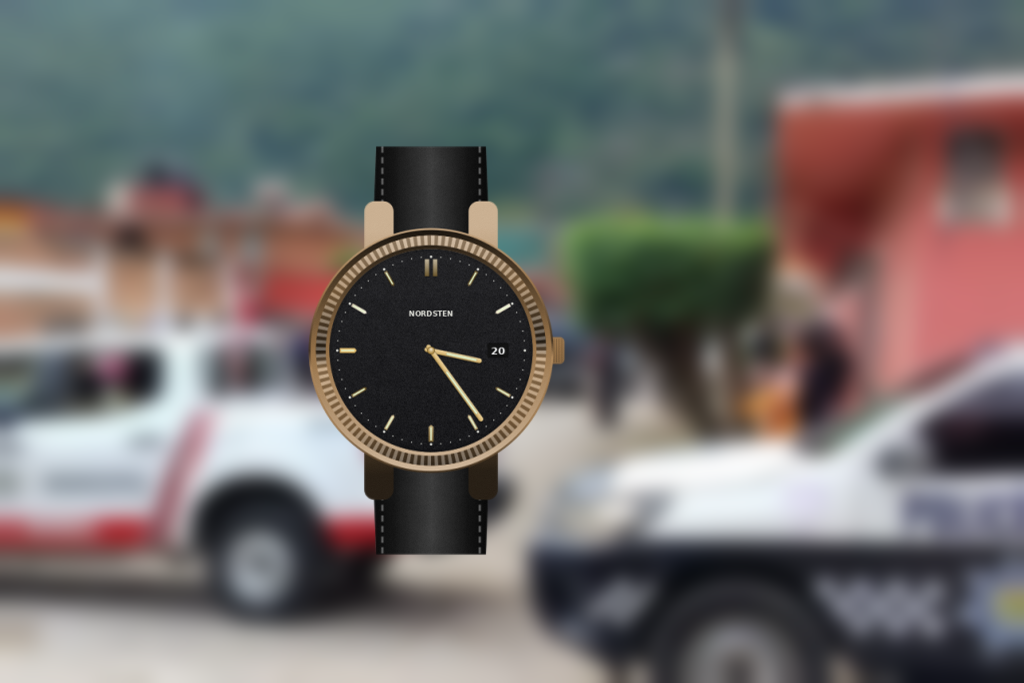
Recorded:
h=3 m=24
